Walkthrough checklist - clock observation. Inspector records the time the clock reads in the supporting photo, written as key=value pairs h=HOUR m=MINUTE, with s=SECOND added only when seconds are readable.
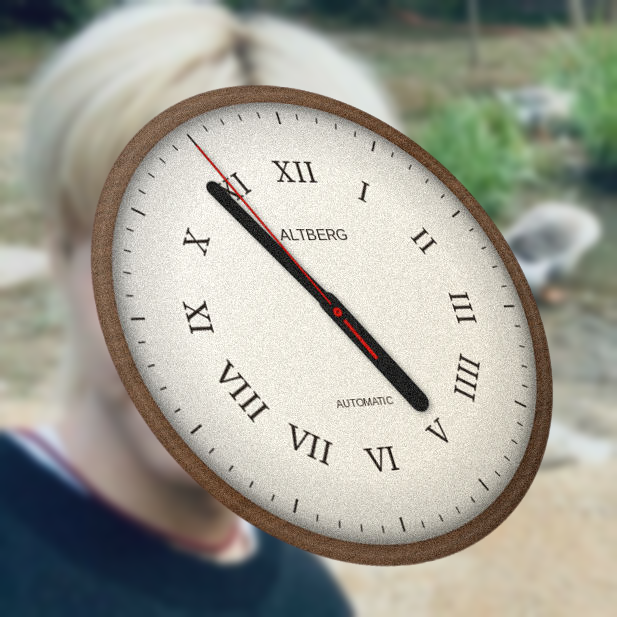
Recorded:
h=4 m=53 s=55
